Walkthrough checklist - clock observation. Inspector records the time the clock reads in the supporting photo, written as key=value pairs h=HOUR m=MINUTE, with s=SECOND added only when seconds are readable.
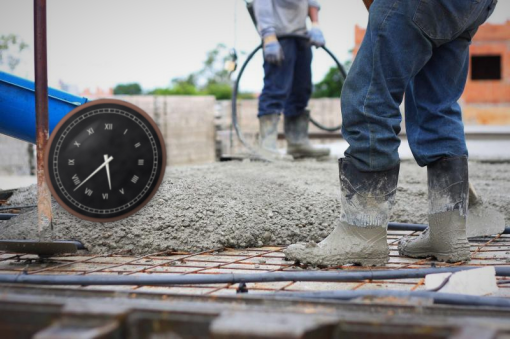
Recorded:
h=5 m=38
